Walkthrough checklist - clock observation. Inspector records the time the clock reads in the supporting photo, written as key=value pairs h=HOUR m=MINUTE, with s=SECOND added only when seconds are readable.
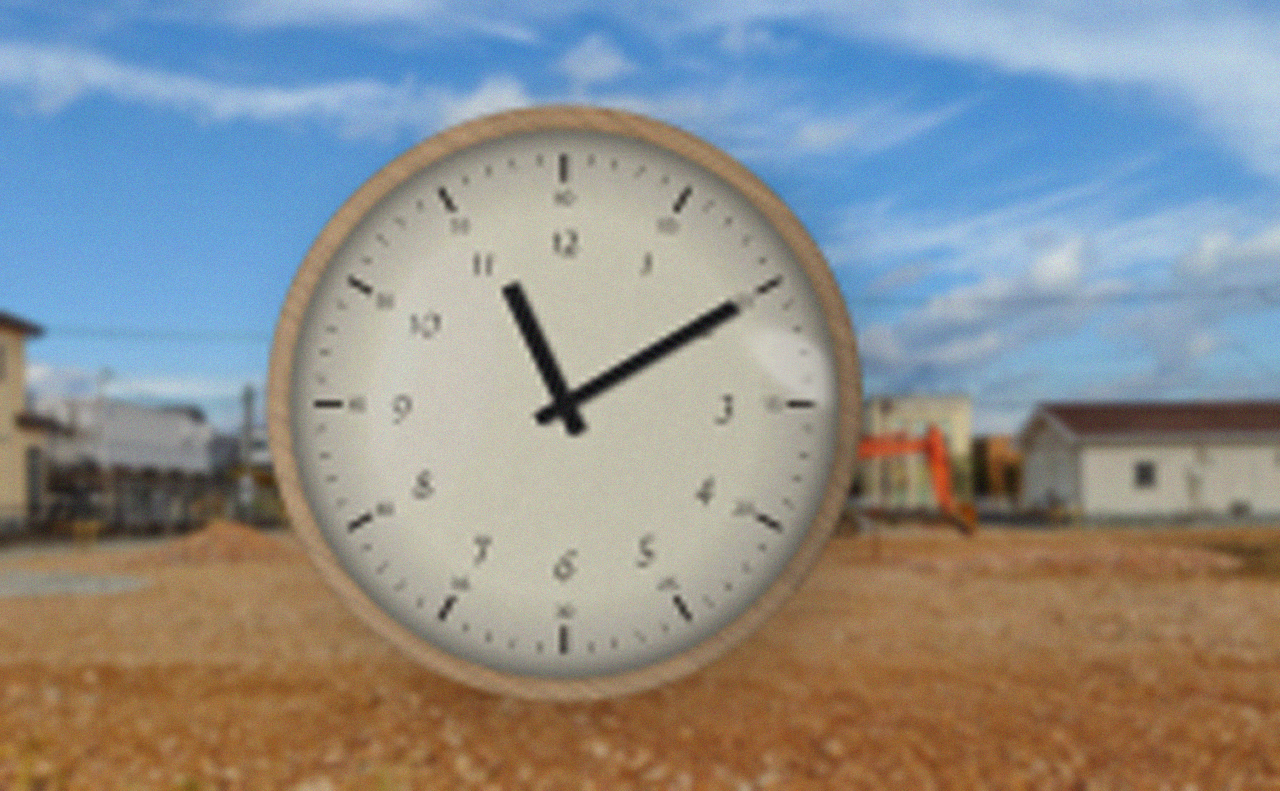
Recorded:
h=11 m=10
